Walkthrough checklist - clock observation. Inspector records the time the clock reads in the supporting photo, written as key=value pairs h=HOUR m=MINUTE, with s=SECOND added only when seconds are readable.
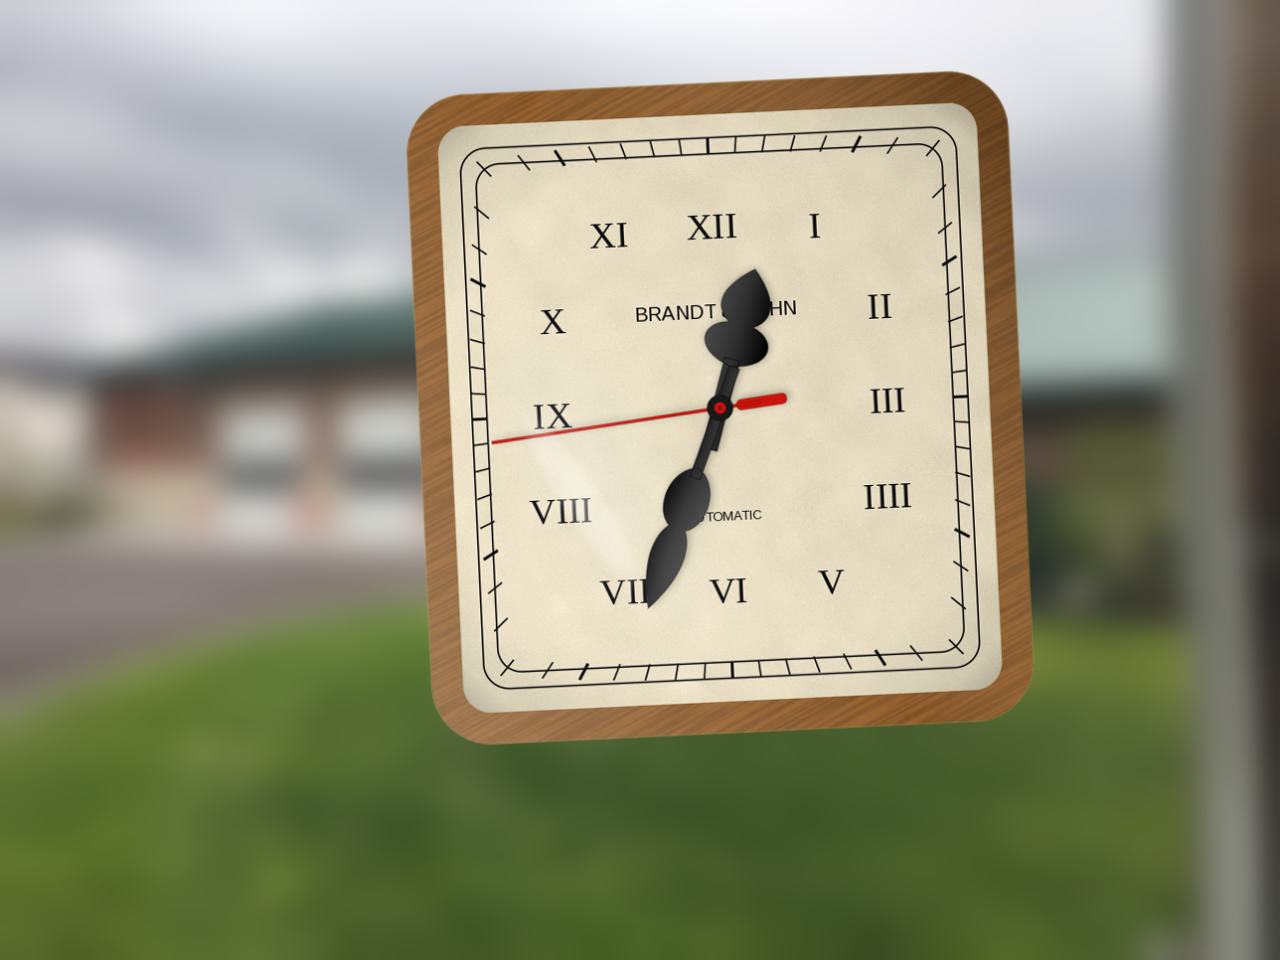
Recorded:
h=12 m=33 s=44
